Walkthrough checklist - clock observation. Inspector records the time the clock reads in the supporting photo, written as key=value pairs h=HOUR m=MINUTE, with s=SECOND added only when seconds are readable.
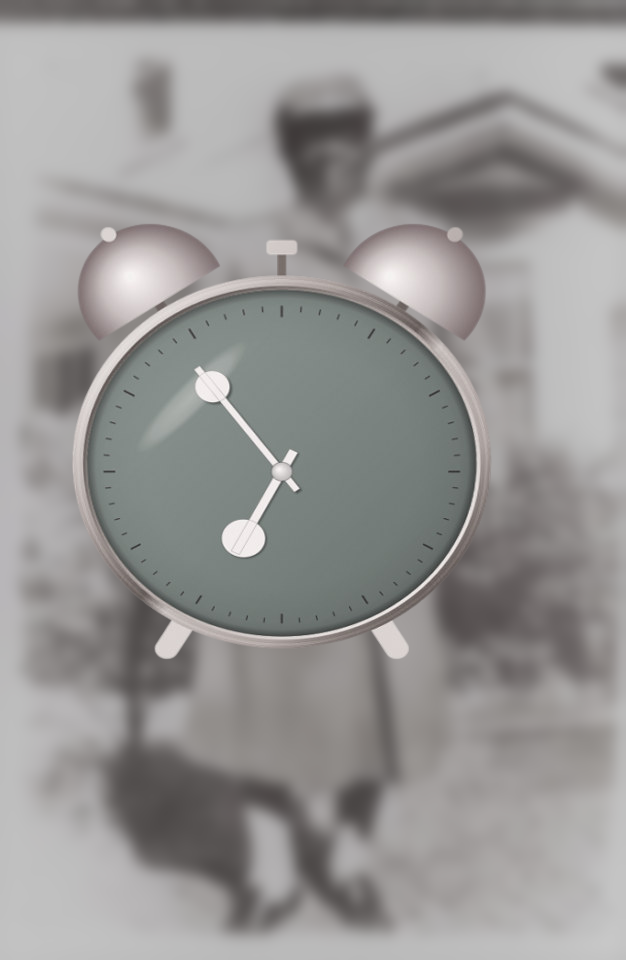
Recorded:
h=6 m=54
